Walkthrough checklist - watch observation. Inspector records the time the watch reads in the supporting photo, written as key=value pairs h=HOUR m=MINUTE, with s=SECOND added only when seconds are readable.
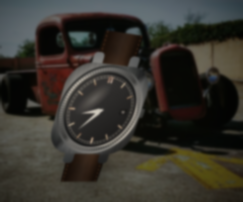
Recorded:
h=8 m=37
